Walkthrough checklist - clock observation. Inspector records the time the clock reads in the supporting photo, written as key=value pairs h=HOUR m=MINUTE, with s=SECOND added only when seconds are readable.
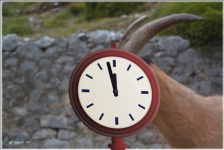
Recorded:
h=11 m=58
